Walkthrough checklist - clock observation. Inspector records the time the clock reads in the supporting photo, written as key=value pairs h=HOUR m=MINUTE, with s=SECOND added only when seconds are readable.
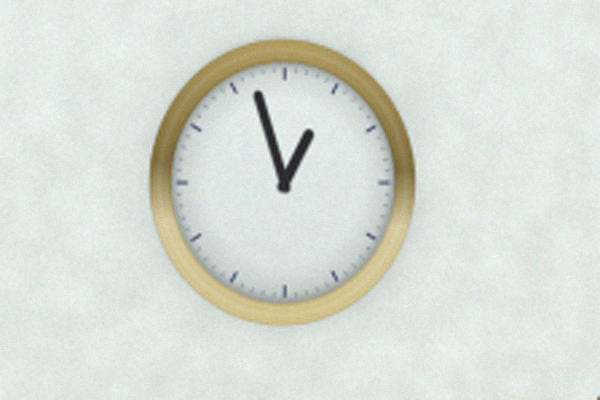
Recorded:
h=12 m=57
